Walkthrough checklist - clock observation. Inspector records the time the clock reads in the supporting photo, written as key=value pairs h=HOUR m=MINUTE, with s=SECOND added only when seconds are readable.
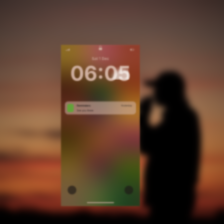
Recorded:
h=6 m=5
